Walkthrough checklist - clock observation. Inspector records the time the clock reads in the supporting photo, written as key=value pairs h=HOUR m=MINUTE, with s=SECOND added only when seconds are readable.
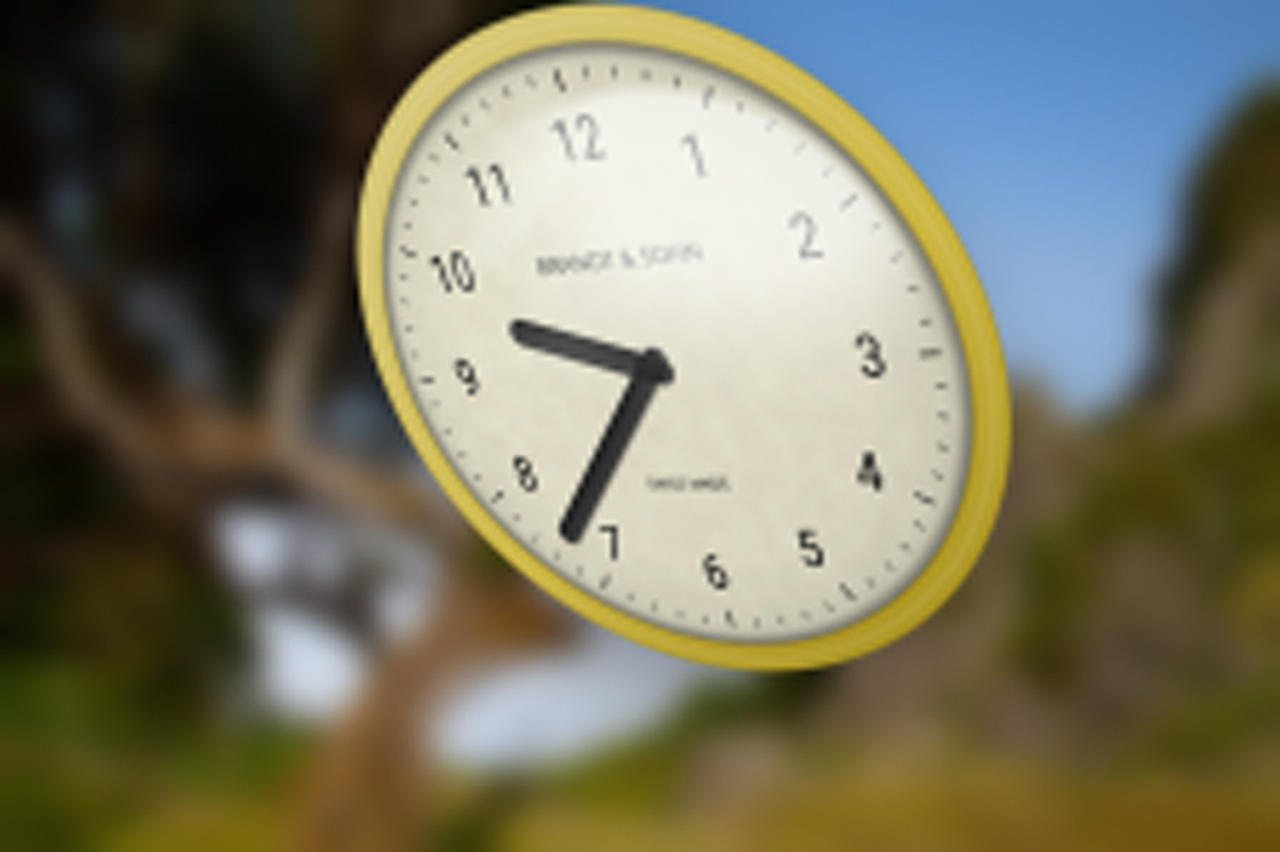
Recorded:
h=9 m=37
